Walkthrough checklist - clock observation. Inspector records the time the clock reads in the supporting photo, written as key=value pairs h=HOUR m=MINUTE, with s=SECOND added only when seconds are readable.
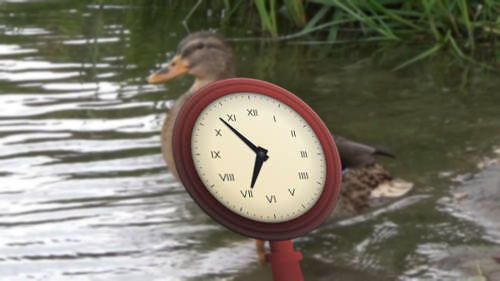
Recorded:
h=6 m=53
